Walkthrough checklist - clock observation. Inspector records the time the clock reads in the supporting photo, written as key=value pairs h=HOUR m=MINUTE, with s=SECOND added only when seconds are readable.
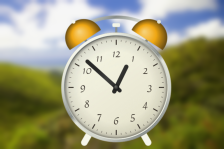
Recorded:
h=12 m=52
